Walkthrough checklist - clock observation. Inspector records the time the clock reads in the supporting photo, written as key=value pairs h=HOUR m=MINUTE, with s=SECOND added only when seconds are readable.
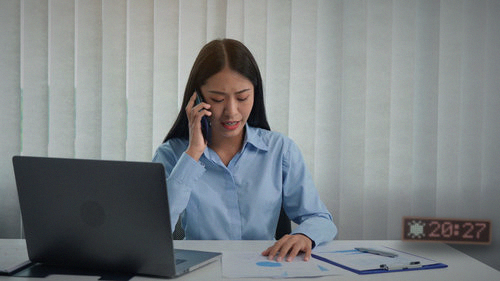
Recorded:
h=20 m=27
